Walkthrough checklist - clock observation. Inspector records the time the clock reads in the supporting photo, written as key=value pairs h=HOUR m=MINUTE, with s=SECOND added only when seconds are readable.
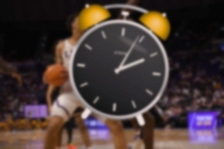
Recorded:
h=2 m=4
